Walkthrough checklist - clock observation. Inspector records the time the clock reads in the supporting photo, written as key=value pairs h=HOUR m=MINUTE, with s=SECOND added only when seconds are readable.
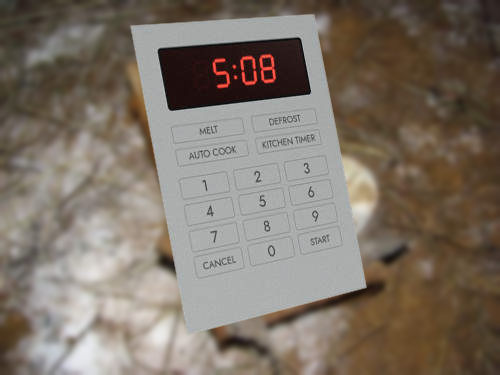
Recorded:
h=5 m=8
